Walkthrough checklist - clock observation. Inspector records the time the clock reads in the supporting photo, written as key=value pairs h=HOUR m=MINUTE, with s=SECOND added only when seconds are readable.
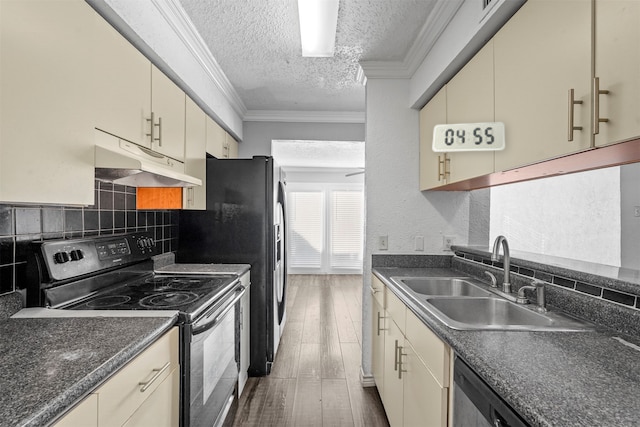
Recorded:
h=4 m=55
